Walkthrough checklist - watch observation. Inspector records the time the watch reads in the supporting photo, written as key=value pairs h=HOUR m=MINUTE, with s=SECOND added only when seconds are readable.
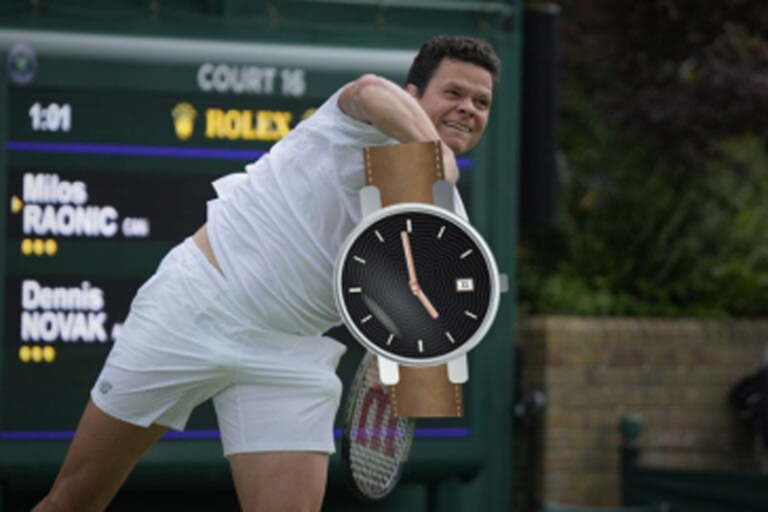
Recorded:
h=4 m=59
